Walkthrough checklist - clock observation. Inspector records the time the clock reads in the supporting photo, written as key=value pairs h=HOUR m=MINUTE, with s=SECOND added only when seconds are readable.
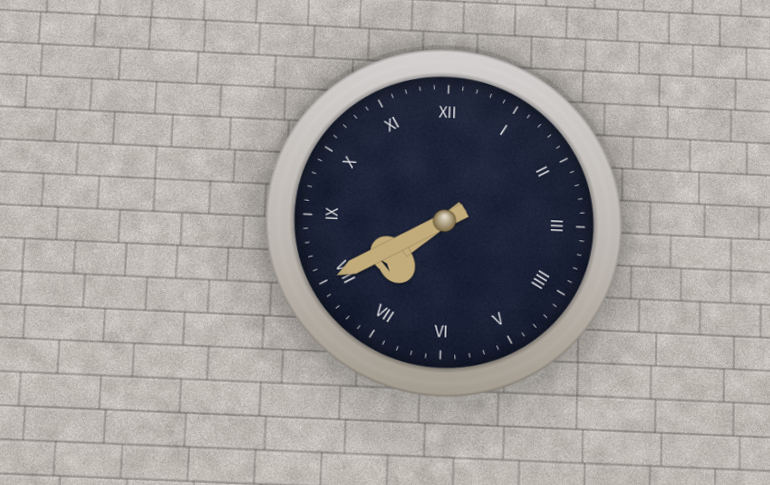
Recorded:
h=7 m=40
